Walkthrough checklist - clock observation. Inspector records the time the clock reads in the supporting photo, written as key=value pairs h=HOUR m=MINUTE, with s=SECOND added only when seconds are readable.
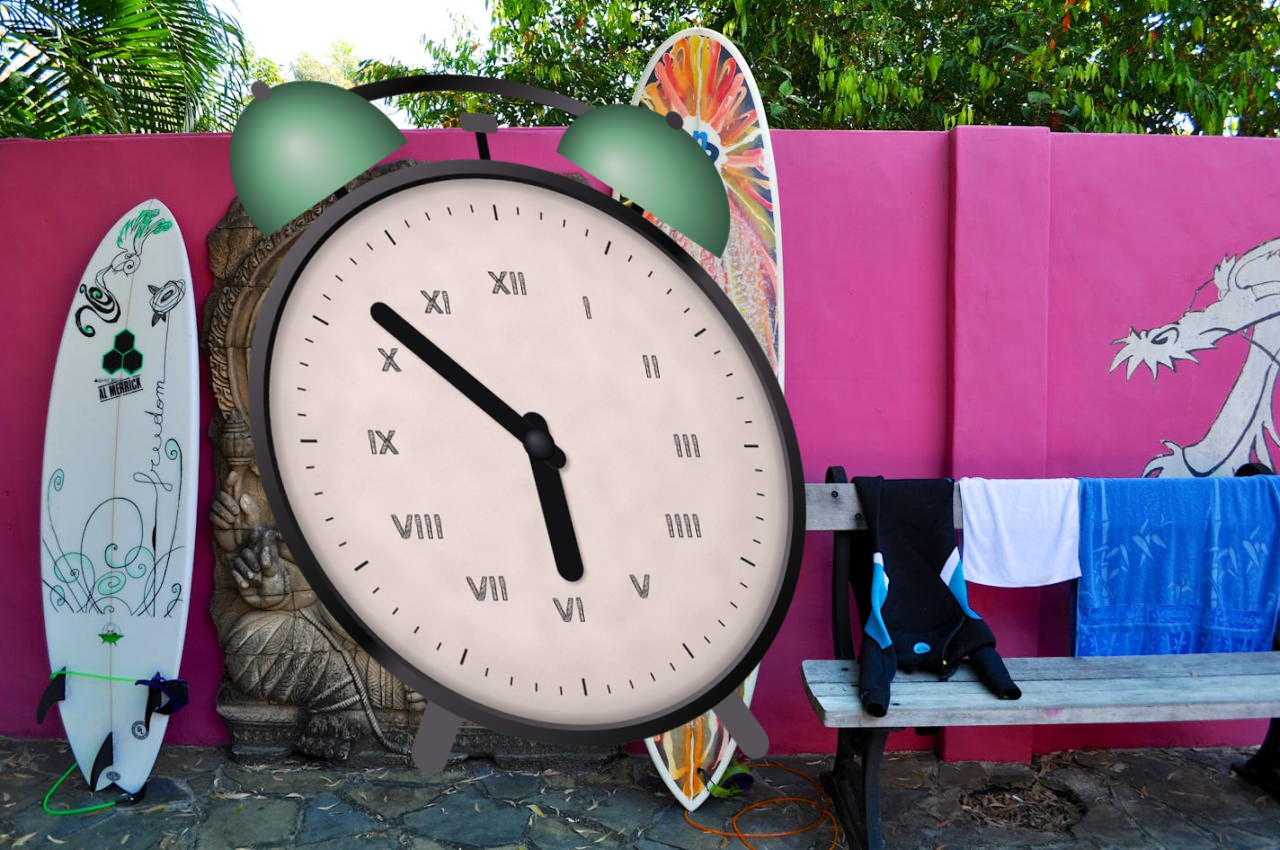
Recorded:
h=5 m=52
